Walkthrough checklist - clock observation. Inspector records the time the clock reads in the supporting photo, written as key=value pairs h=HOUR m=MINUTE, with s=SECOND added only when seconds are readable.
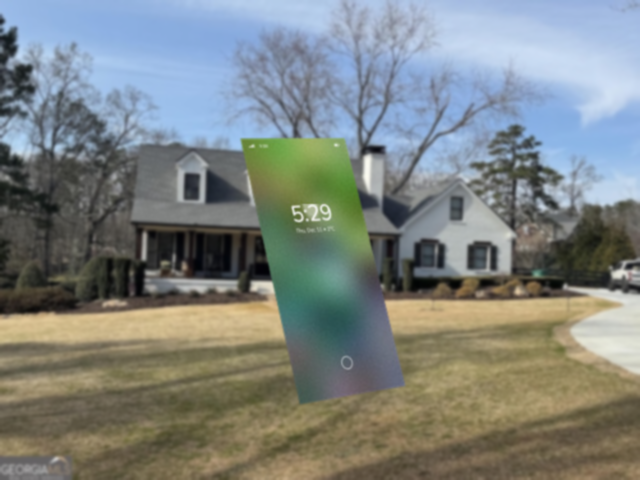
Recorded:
h=5 m=29
